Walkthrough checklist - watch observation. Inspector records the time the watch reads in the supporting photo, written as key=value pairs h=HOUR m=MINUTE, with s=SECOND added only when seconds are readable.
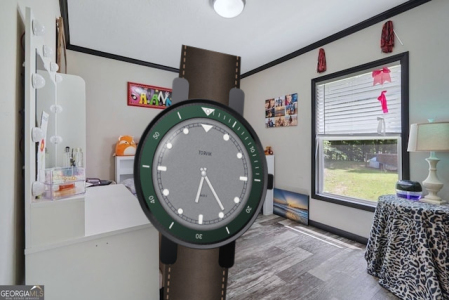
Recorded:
h=6 m=24
